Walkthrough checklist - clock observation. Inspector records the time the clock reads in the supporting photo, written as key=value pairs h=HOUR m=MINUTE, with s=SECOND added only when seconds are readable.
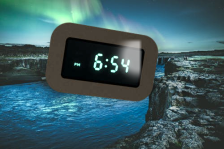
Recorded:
h=6 m=54
